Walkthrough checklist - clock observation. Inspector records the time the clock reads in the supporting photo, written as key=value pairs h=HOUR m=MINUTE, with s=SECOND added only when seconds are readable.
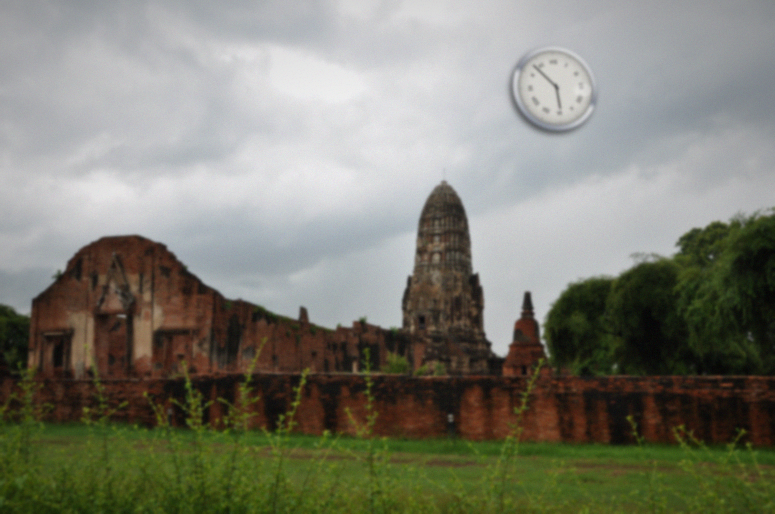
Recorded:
h=5 m=53
